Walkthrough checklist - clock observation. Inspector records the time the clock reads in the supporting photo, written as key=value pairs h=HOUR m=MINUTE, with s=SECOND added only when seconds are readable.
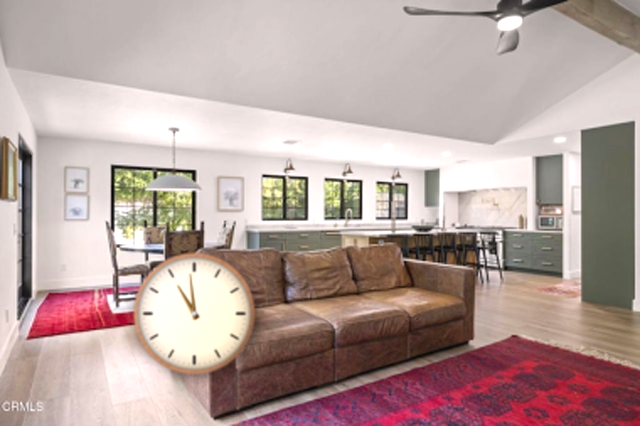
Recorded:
h=10 m=59
